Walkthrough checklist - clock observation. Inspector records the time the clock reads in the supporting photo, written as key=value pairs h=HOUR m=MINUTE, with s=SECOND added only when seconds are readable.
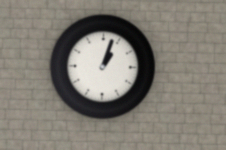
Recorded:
h=1 m=3
